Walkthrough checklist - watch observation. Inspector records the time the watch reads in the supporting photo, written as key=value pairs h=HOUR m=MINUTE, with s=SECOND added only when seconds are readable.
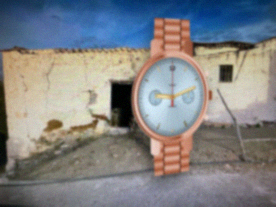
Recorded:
h=9 m=12
